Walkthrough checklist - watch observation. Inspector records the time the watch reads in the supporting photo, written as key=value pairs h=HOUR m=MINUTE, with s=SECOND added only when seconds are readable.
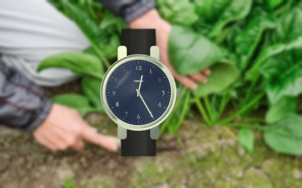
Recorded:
h=12 m=25
